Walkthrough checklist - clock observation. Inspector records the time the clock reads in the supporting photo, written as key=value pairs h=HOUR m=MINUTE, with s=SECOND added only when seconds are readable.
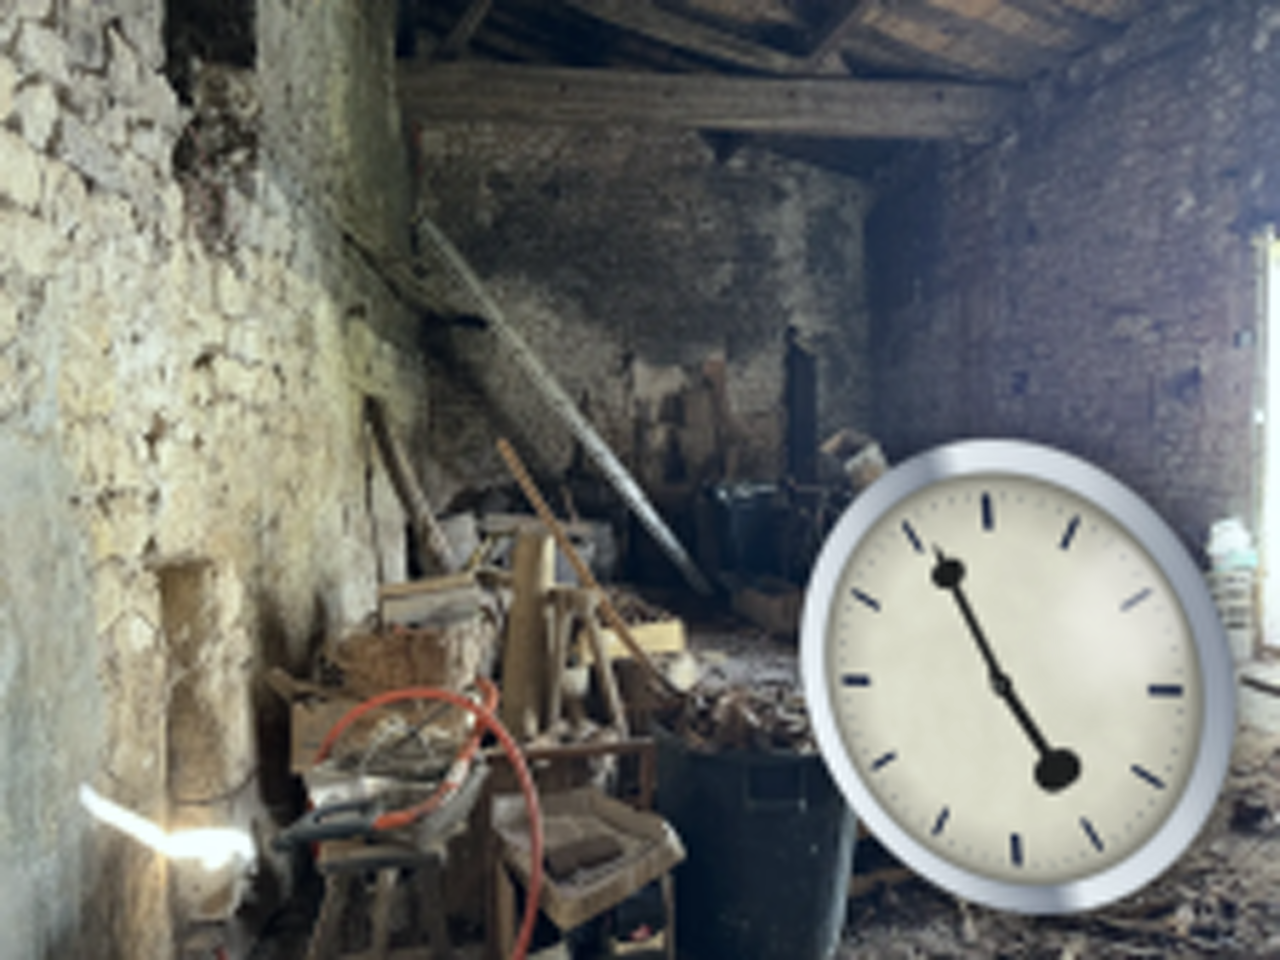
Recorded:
h=4 m=56
